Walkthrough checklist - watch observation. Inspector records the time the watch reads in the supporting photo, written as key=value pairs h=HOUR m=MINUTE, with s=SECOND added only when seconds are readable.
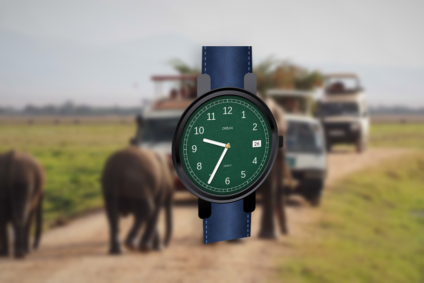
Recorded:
h=9 m=35
